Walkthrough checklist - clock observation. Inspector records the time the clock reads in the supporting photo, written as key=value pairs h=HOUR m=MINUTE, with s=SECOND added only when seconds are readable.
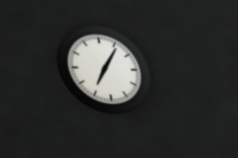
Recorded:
h=7 m=6
